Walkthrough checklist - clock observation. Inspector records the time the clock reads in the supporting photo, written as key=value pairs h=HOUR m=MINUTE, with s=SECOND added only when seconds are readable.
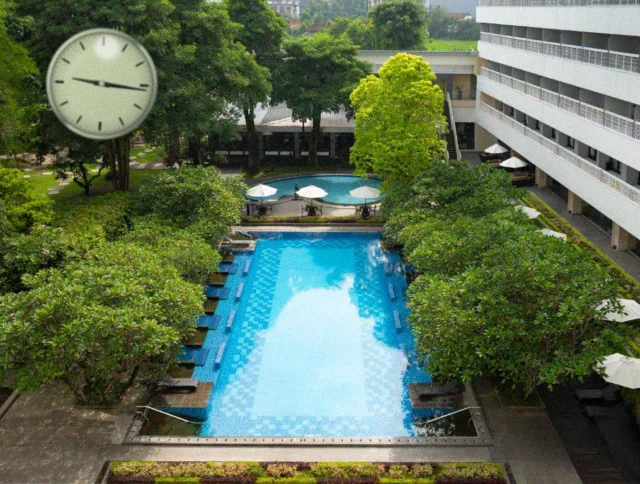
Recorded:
h=9 m=16
